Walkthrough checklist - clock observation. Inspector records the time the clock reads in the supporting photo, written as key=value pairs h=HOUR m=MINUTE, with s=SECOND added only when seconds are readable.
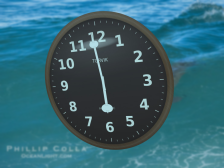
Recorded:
h=5 m=59
